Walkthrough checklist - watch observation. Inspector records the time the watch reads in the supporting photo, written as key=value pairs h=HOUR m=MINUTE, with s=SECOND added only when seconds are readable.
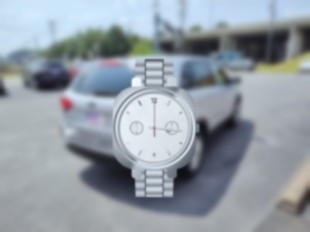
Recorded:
h=3 m=16
